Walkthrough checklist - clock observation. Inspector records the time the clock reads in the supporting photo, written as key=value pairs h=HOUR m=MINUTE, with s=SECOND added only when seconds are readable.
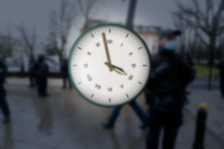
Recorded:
h=3 m=58
